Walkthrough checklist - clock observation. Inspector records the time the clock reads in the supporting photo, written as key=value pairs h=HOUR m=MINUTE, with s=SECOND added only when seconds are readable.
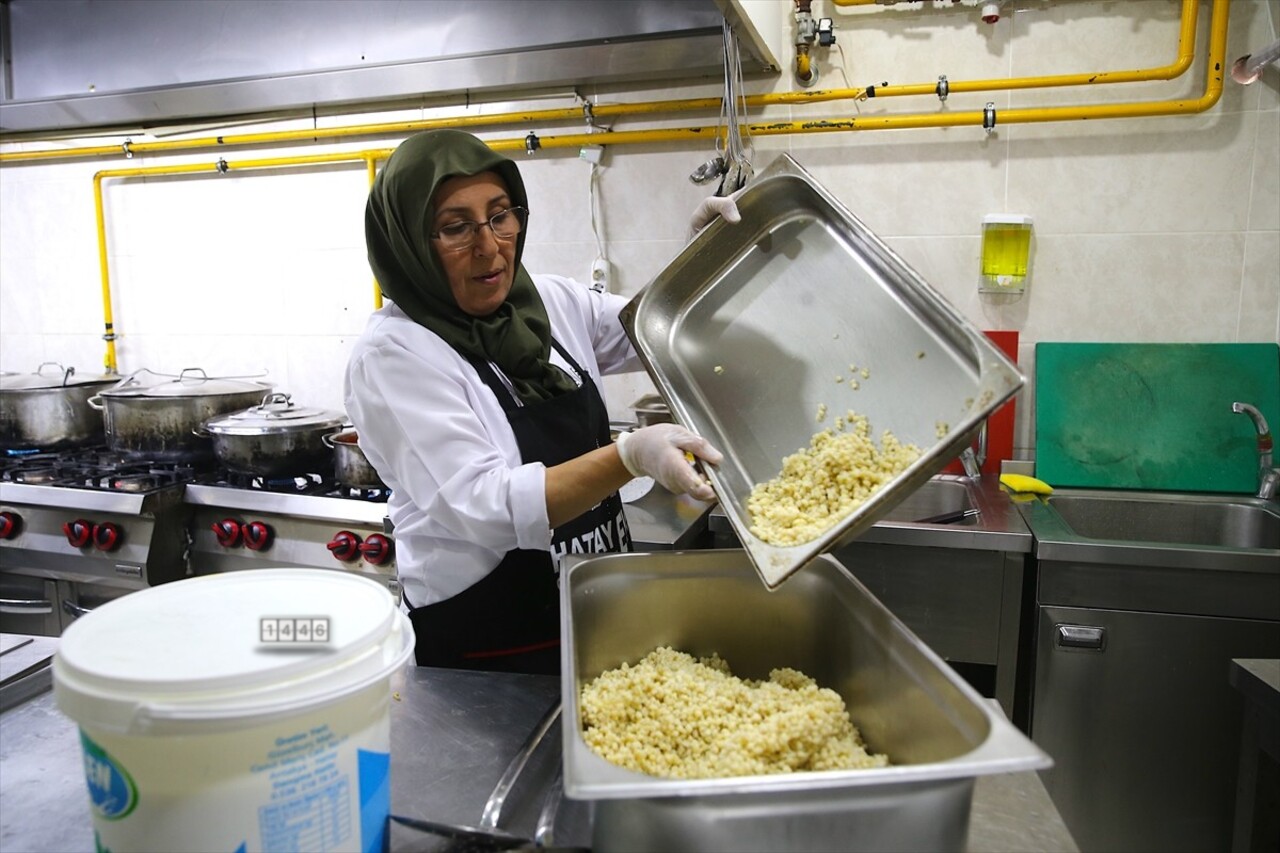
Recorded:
h=14 m=46
